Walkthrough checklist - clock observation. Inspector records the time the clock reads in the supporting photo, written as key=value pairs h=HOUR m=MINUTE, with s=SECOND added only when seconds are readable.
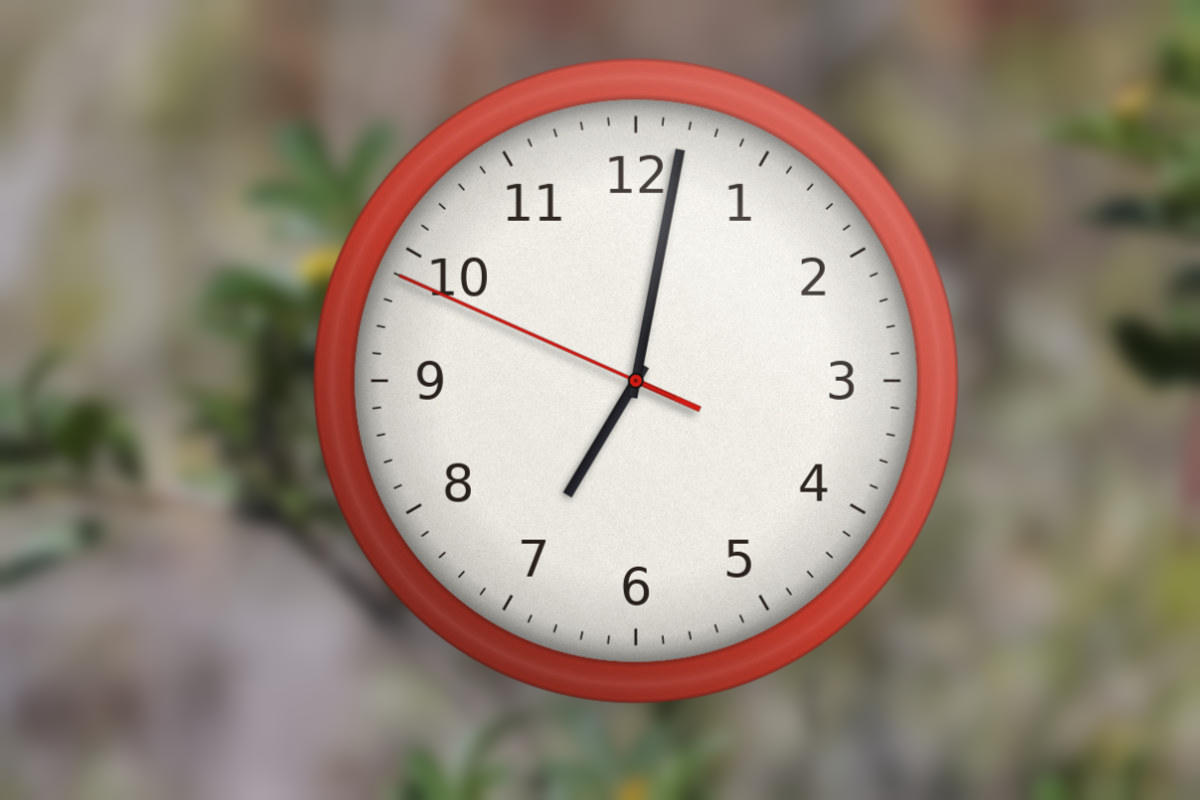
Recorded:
h=7 m=1 s=49
